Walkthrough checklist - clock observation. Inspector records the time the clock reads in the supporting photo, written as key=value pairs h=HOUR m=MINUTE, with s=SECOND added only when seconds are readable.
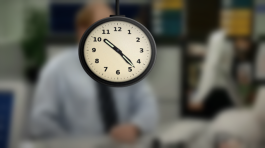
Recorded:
h=10 m=23
